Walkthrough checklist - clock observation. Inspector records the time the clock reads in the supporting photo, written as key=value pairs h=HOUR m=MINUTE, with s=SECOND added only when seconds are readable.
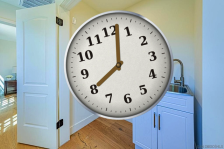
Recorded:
h=8 m=2
